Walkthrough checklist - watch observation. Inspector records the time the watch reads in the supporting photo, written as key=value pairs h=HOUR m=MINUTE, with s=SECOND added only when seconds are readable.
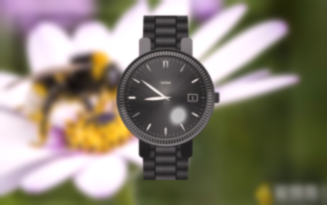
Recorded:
h=8 m=51
